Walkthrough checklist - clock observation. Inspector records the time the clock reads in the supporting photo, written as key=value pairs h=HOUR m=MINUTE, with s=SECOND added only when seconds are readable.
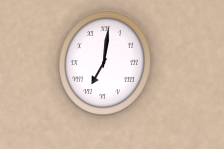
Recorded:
h=7 m=1
